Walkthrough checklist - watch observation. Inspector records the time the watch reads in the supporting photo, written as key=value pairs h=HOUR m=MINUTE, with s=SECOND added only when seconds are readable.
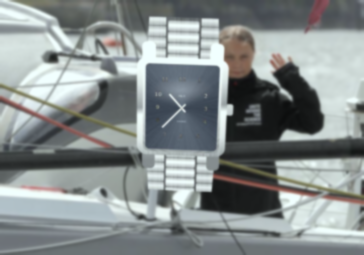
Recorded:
h=10 m=37
